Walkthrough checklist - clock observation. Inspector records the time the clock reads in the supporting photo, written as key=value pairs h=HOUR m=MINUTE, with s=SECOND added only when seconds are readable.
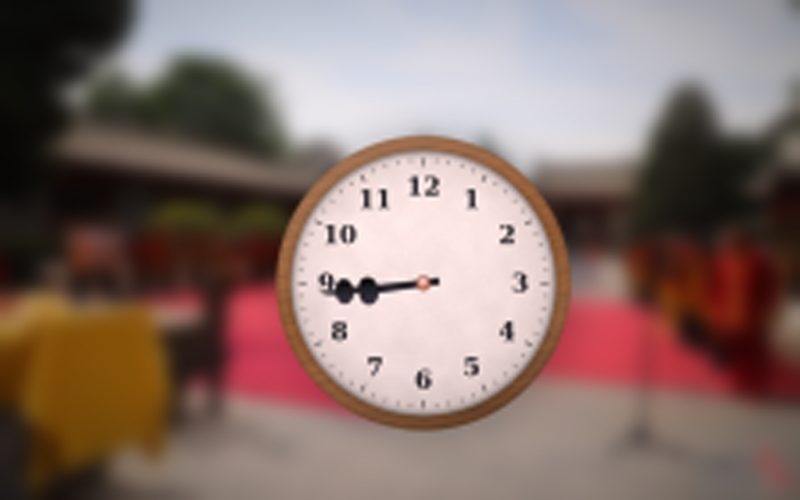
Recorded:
h=8 m=44
